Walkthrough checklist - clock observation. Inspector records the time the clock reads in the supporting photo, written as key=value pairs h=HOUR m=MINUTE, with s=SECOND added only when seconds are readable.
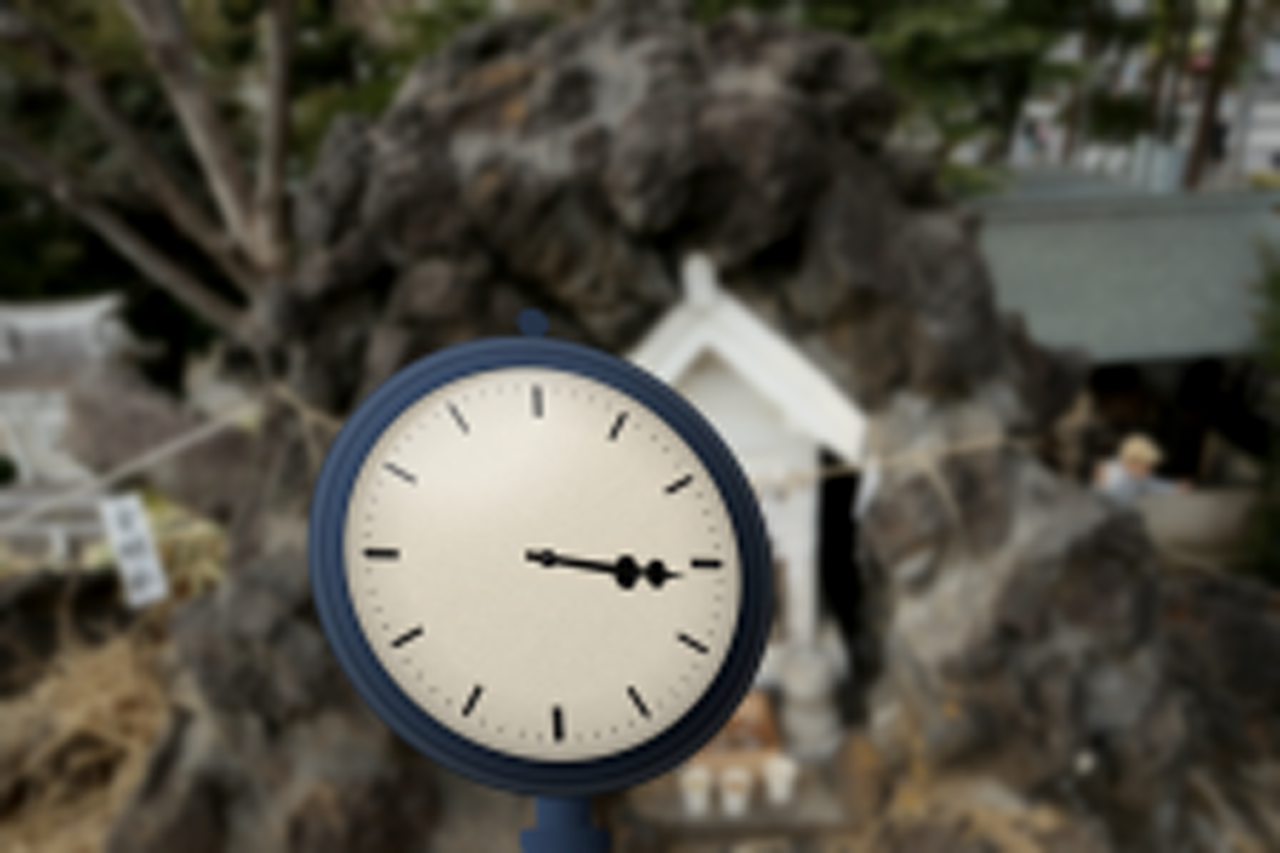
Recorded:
h=3 m=16
